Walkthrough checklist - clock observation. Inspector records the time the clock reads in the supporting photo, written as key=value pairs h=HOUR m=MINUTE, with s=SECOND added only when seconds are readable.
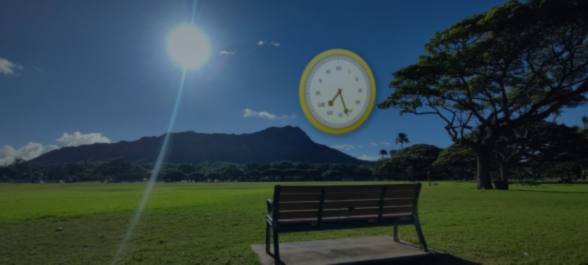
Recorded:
h=7 m=27
